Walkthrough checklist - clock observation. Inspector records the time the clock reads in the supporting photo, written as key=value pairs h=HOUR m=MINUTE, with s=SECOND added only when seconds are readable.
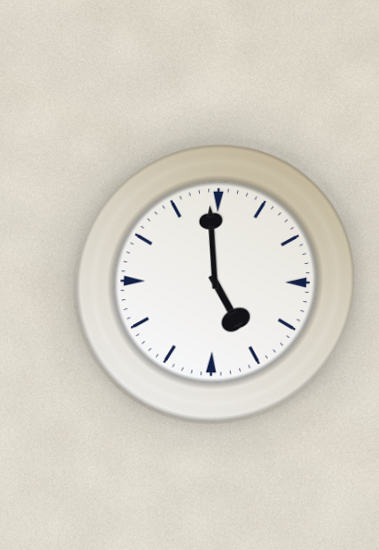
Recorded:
h=4 m=59
